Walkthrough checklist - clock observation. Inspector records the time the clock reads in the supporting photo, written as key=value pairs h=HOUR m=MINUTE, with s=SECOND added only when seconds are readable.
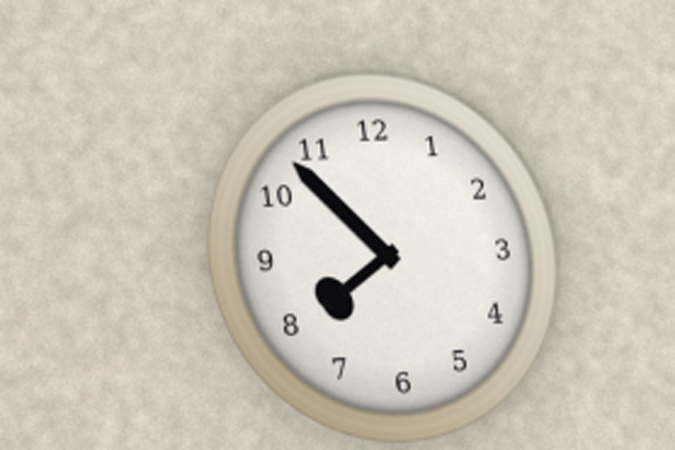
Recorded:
h=7 m=53
